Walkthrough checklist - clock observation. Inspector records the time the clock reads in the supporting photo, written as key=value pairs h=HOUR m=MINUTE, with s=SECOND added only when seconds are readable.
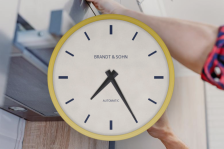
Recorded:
h=7 m=25
